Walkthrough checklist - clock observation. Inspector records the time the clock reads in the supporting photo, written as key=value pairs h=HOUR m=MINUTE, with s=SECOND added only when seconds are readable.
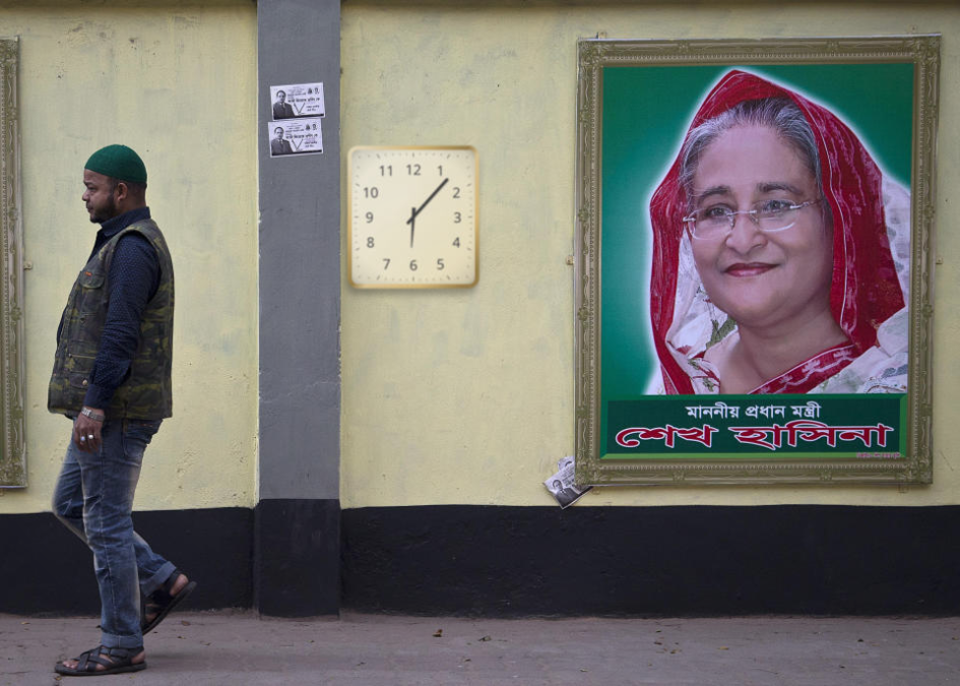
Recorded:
h=6 m=7
